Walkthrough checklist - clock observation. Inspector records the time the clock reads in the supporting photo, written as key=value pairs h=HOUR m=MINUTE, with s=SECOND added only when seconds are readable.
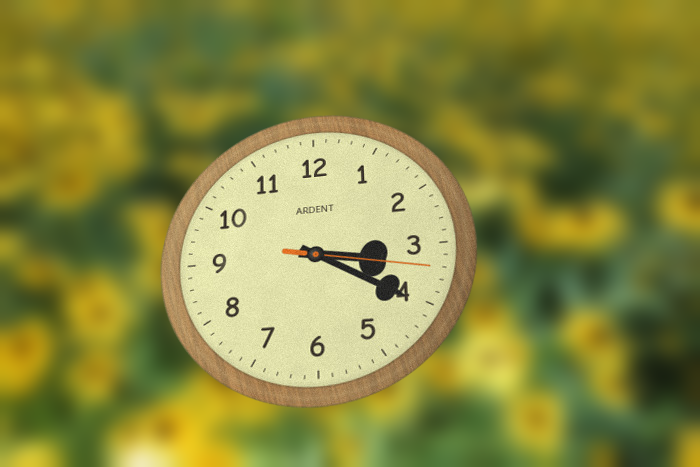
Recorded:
h=3 m=20 s=17
